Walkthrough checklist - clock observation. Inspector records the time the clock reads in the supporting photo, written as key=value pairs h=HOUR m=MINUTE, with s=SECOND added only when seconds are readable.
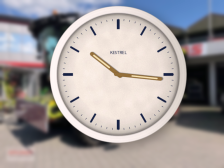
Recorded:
h=10 m=16
